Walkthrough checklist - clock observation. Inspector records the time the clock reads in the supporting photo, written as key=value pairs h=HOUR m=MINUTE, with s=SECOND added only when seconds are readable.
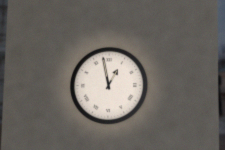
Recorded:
h=12 m=58
